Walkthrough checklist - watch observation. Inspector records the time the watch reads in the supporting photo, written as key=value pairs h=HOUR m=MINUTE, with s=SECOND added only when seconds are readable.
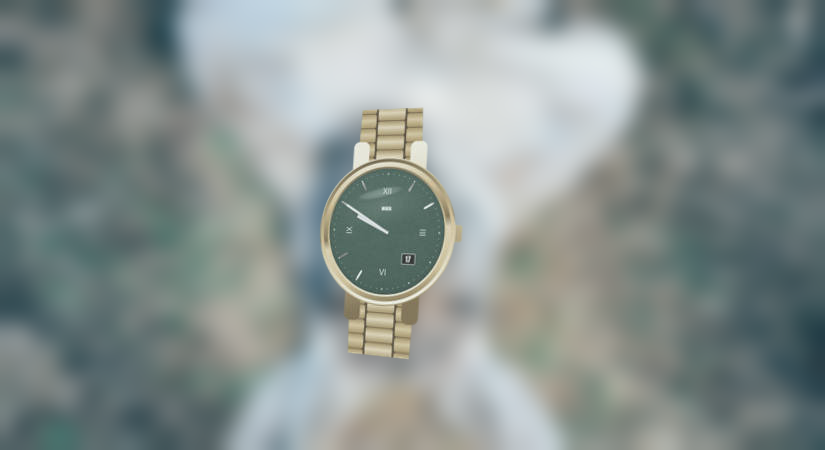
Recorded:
h=9 m=50
